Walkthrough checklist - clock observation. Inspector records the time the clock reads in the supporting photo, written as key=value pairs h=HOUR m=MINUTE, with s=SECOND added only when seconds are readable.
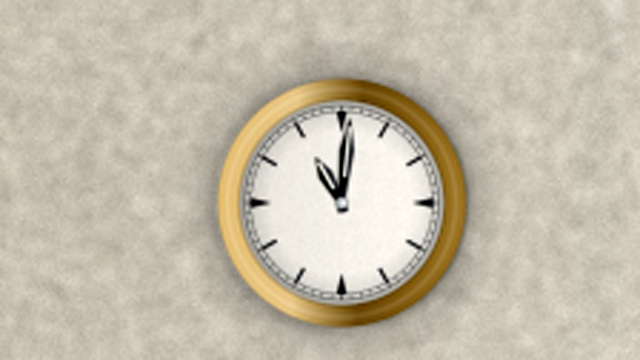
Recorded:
h=11 m=1
